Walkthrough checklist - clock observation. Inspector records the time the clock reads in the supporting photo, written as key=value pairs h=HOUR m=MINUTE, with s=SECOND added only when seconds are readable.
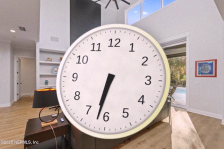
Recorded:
h=6 m=32
